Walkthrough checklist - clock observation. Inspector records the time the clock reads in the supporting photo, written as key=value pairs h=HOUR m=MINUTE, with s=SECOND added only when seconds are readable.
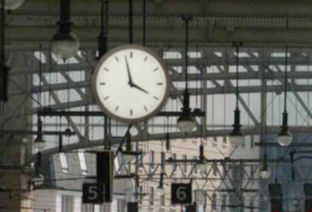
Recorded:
h=3 m=58
